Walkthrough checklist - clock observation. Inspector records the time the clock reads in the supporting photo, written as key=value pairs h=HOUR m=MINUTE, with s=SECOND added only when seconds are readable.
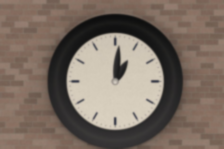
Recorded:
h=1 m=1
